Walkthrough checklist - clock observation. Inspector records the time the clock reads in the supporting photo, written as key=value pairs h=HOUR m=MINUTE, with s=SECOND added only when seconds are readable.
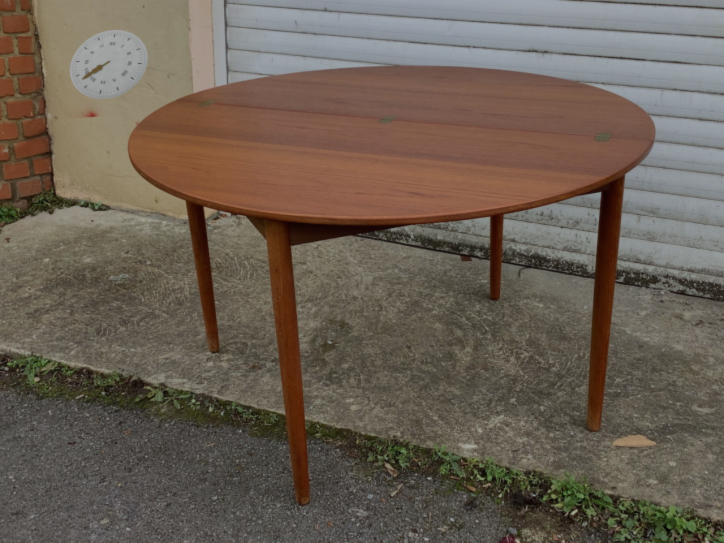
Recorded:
h=7 m=38
